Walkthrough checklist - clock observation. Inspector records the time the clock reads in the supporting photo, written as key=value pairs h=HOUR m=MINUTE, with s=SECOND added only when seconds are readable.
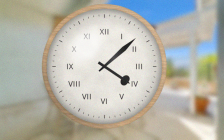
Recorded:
h=4 m=8
